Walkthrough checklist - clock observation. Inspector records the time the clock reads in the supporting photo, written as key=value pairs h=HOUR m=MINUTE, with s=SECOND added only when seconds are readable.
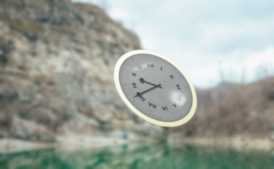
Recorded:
h=9 m=41
